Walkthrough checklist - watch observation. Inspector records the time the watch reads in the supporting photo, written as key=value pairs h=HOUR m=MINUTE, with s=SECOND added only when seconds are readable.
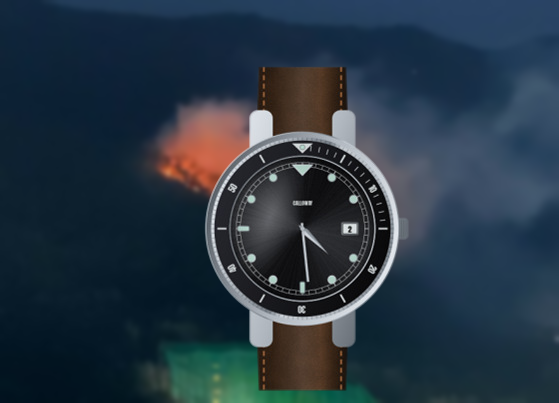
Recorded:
h=4 m=29
